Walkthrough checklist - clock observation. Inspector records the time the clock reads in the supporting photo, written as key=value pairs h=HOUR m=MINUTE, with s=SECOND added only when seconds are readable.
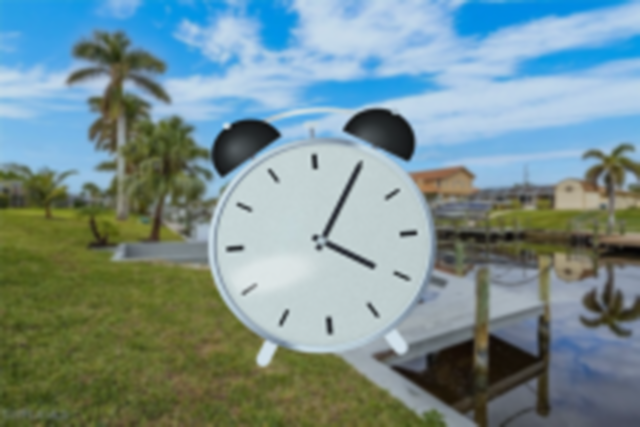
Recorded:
h=4 m=5
